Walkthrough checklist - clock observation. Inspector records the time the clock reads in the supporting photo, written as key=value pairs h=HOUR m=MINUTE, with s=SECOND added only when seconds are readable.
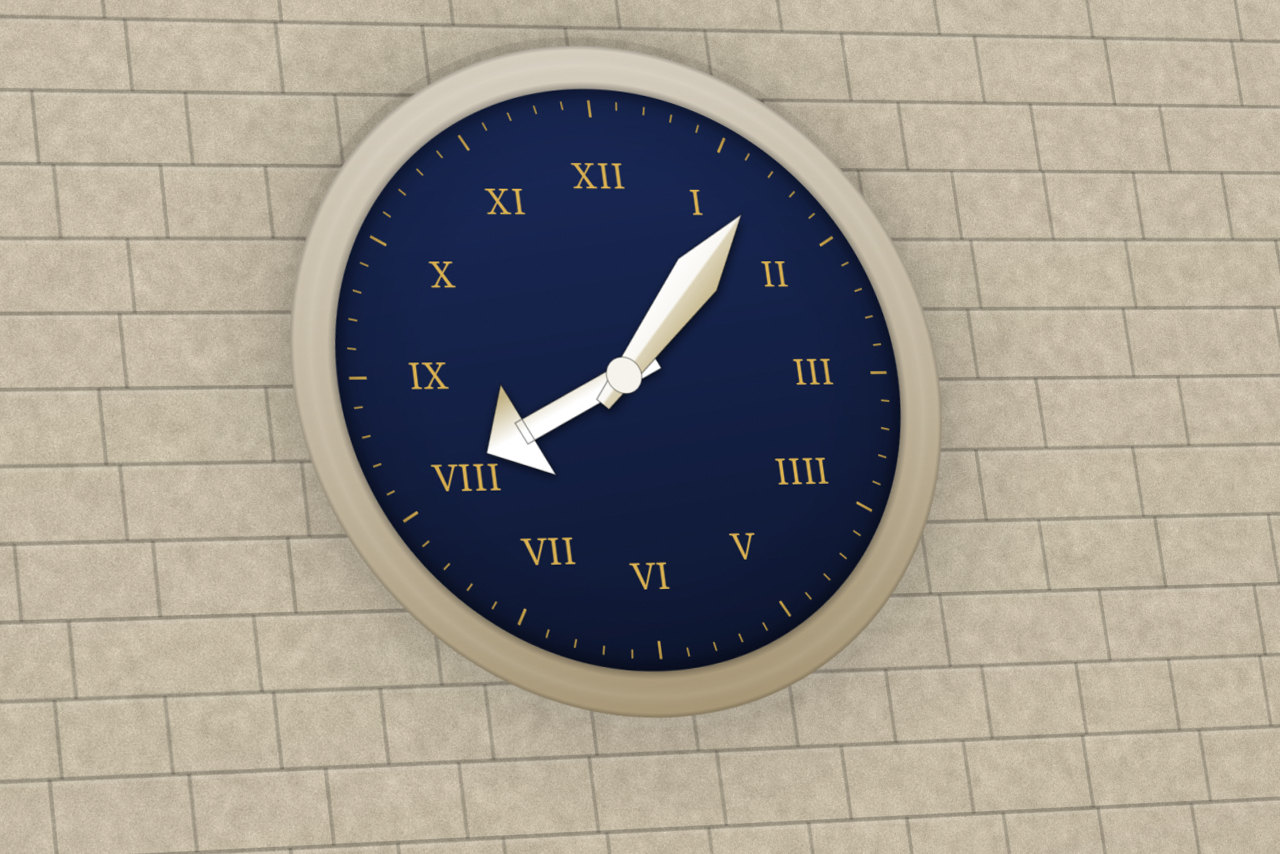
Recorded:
h=8 m=7
